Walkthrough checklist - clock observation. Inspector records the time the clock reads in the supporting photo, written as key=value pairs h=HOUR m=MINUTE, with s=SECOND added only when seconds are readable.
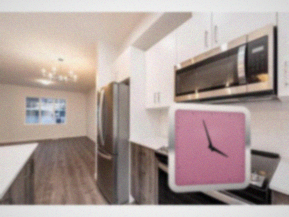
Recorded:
h=3 m=57
